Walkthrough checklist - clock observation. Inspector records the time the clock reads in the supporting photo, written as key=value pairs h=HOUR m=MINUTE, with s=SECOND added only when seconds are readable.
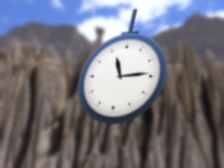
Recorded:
h=11 m=14
